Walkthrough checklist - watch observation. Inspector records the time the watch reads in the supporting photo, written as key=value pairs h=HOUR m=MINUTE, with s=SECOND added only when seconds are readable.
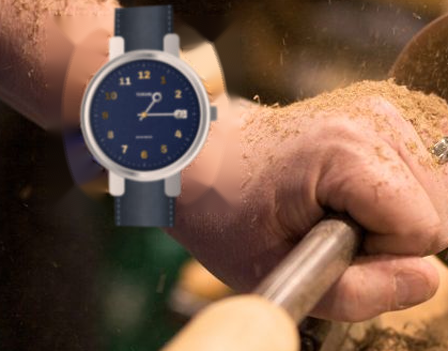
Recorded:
h=1 m=15
